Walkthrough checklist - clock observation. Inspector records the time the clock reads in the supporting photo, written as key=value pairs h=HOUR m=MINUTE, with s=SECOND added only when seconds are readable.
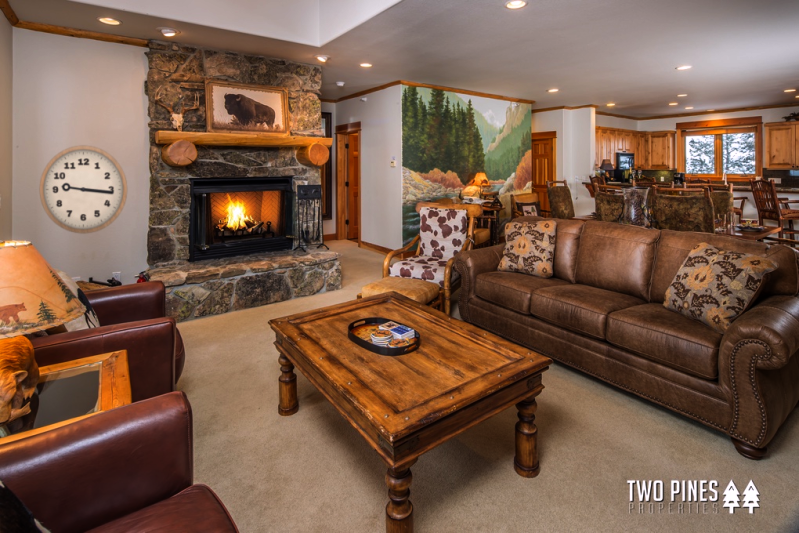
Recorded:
h=9 m=16
